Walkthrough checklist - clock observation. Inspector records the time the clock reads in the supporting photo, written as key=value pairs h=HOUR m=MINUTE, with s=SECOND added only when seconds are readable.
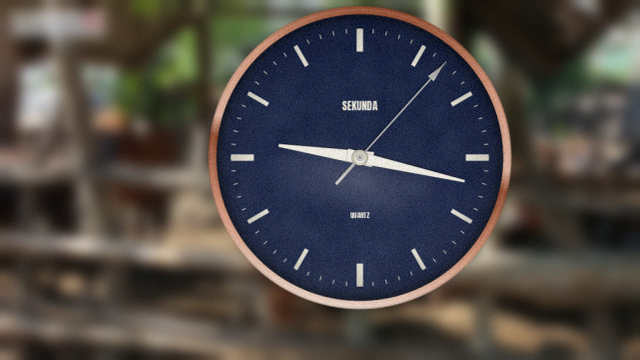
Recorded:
h=9 m=17 s=7
